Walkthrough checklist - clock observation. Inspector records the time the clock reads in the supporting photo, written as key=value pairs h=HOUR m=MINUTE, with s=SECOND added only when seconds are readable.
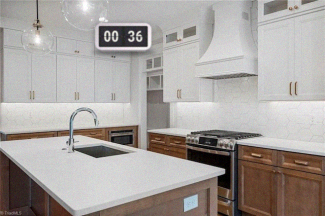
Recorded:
h=0 m=36
